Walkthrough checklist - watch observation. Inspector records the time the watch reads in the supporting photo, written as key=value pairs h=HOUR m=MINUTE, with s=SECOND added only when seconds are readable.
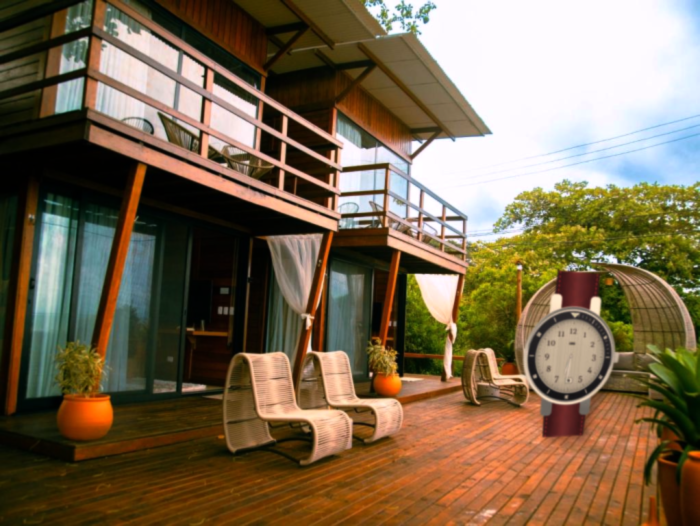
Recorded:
h=6 m=31
